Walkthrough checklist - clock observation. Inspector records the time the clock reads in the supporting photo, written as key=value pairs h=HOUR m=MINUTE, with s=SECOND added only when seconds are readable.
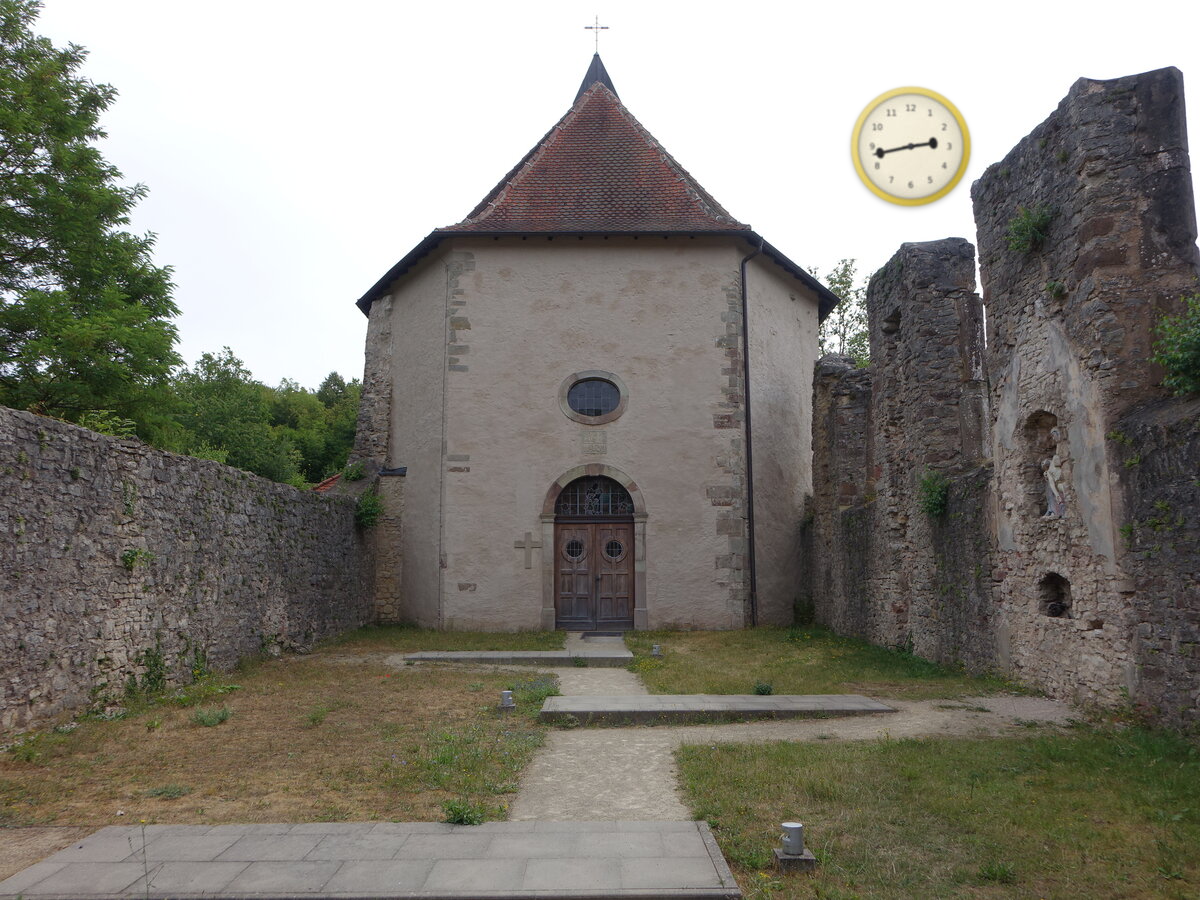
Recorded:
h=2 m=43
